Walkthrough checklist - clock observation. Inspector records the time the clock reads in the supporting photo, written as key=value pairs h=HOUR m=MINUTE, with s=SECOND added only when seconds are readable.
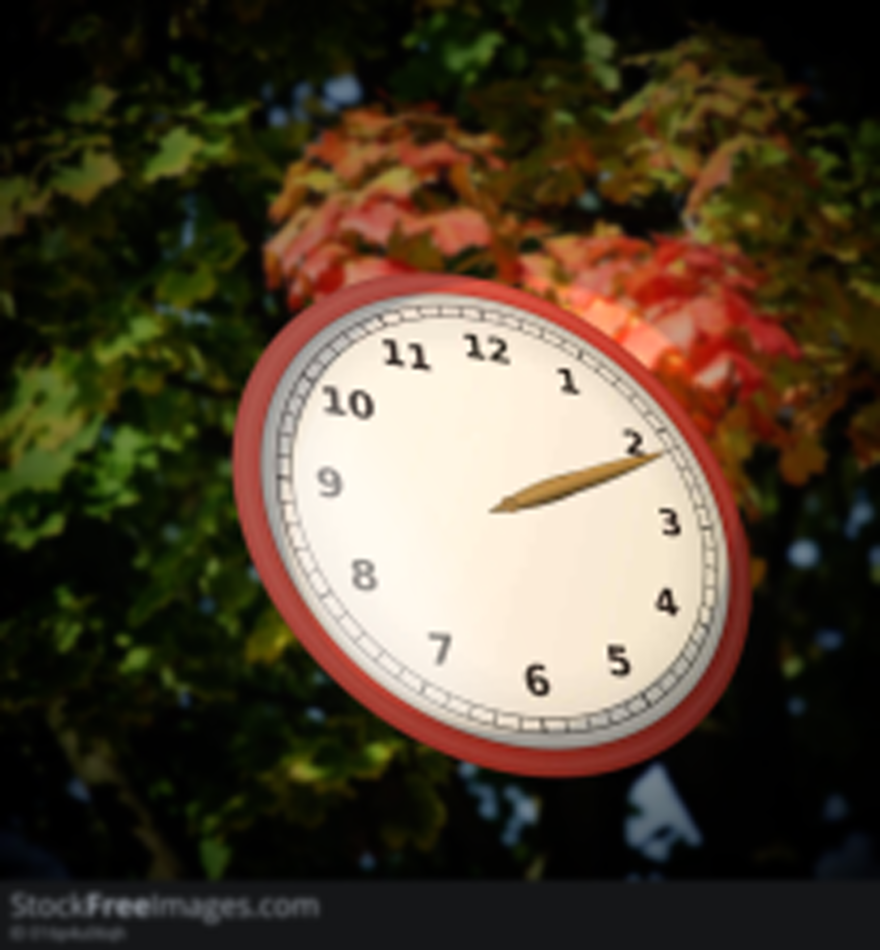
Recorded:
h=2 m=11
